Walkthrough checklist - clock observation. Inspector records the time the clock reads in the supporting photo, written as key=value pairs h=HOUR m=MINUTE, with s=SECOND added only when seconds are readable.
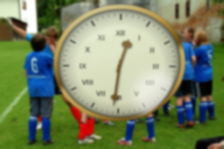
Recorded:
h=12 m=31
